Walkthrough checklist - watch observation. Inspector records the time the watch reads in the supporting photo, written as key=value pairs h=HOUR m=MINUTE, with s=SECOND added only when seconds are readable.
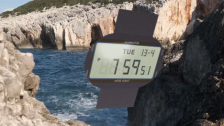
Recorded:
h=7 m=59 s=51
